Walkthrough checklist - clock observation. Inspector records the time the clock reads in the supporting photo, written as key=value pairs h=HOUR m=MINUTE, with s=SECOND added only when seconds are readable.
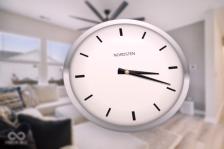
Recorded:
h=3 m=19
